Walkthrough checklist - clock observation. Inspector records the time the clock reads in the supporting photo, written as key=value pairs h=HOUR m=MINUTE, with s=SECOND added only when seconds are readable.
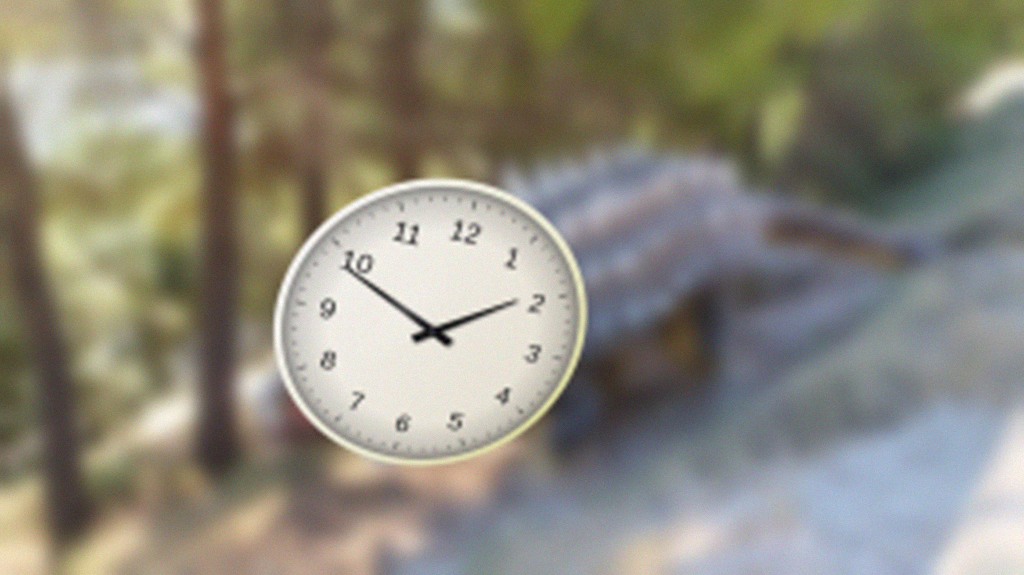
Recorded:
h=1 m=49
